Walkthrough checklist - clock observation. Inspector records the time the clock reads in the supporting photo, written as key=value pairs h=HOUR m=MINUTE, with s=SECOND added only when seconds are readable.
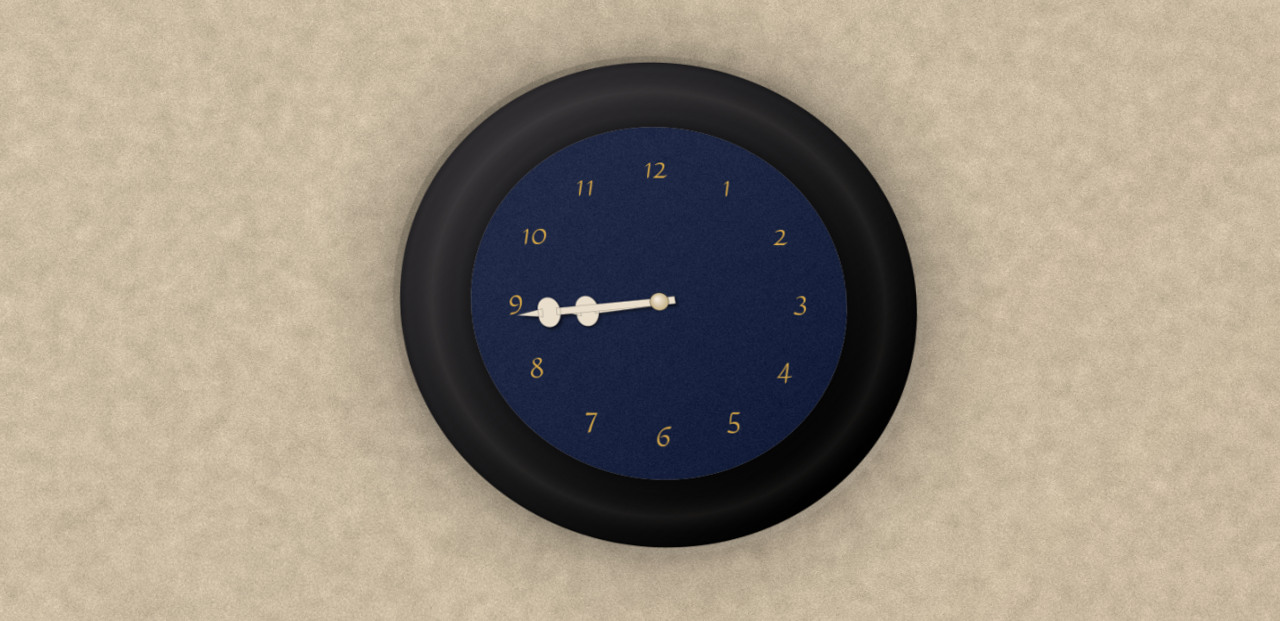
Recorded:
h=8 m=44
